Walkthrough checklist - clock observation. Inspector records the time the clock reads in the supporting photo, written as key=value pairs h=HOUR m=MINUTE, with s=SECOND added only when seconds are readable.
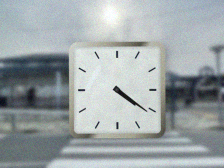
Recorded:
h=4 m=21
